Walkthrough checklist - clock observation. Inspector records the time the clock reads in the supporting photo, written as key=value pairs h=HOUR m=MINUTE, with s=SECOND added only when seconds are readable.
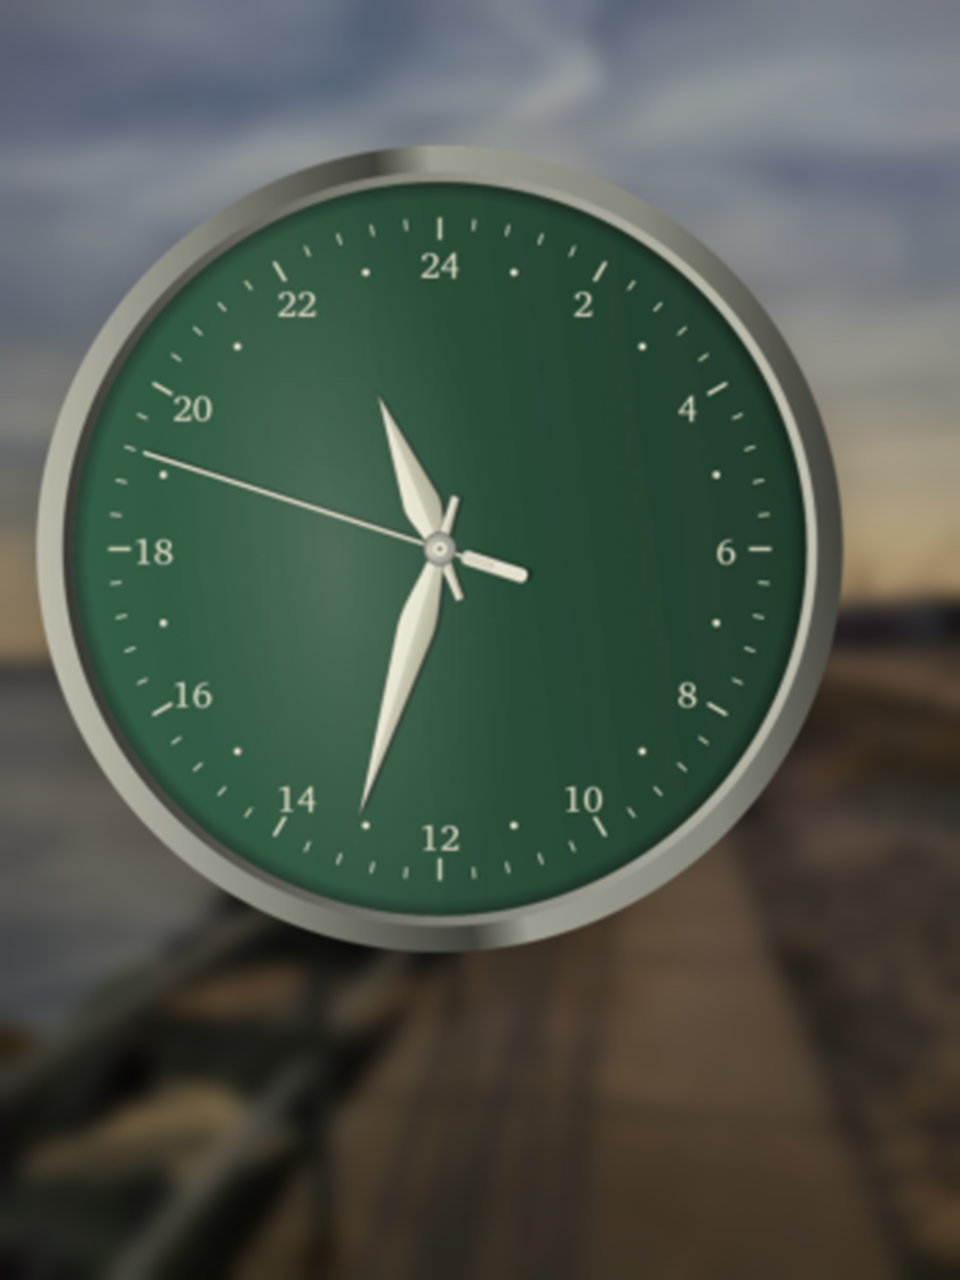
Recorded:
h=22 m=32 s=48
